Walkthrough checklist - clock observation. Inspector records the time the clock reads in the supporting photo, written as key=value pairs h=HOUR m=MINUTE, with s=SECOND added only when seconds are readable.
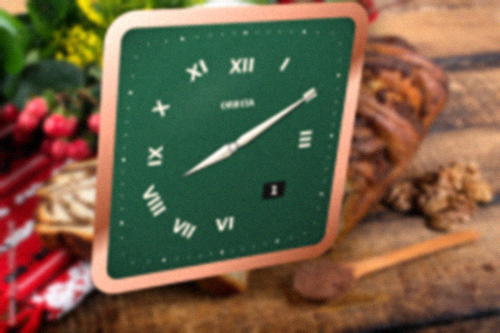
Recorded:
h=8 m=10
